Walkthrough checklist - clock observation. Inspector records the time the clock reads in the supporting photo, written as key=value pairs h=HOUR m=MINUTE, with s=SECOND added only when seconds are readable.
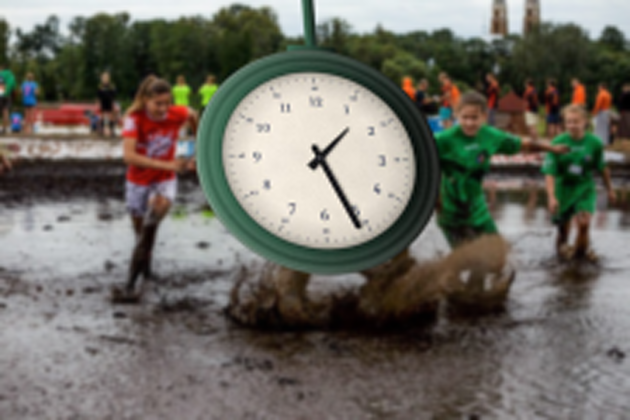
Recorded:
h=1 m=26
